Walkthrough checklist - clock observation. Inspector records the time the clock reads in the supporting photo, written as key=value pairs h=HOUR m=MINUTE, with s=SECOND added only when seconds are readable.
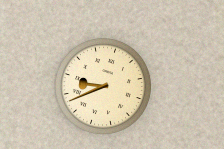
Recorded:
h=8 m=38
